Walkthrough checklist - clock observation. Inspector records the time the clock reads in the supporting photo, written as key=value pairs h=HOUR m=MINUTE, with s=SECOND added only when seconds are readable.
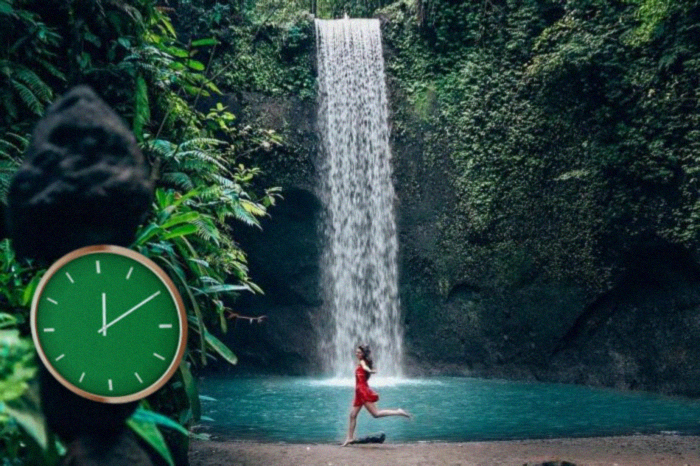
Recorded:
h=12 m=10
